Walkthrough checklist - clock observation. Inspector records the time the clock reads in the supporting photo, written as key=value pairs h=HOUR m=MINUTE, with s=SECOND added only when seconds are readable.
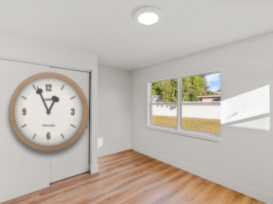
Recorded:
h=12 m=56
